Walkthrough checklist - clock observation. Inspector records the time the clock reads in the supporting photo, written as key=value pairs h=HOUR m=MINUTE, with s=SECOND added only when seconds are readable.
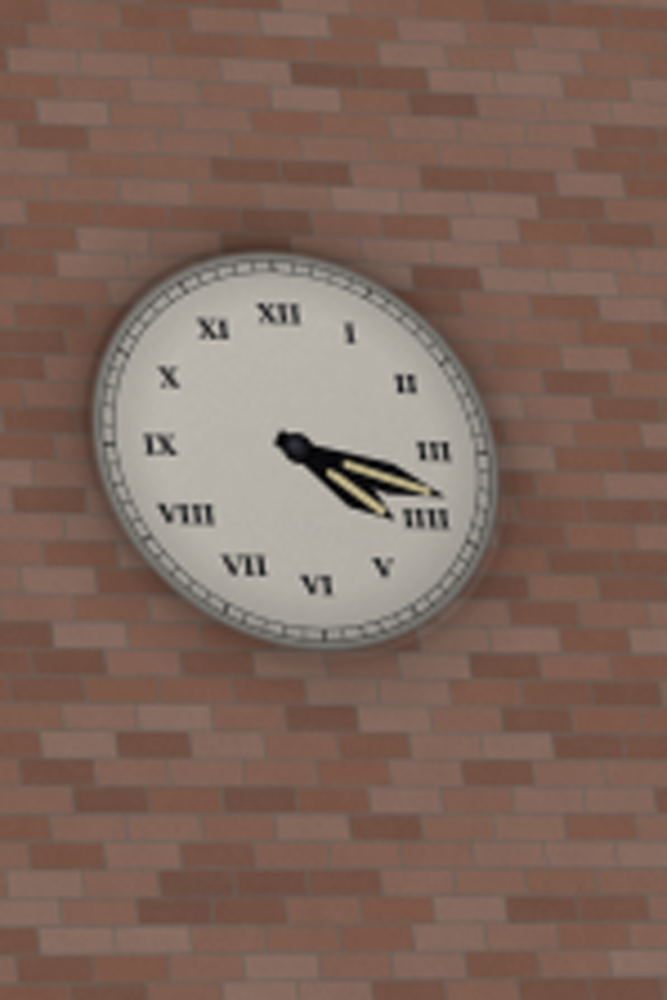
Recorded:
h=4 m=18
